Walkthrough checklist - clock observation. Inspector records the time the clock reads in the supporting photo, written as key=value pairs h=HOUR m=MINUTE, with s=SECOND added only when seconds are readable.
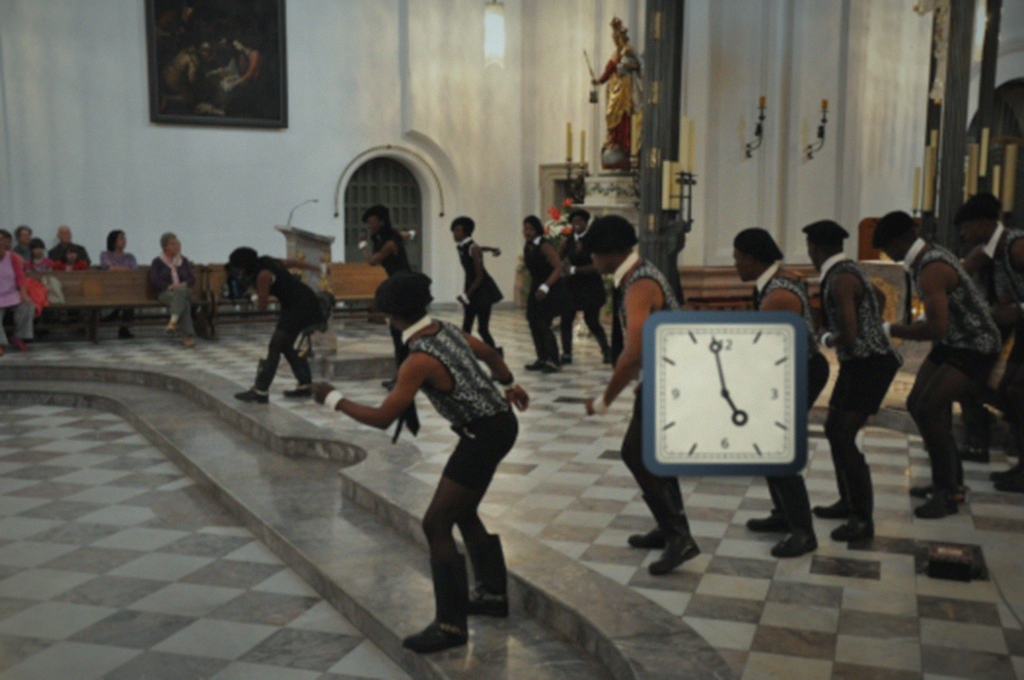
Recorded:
h=4 m=58
